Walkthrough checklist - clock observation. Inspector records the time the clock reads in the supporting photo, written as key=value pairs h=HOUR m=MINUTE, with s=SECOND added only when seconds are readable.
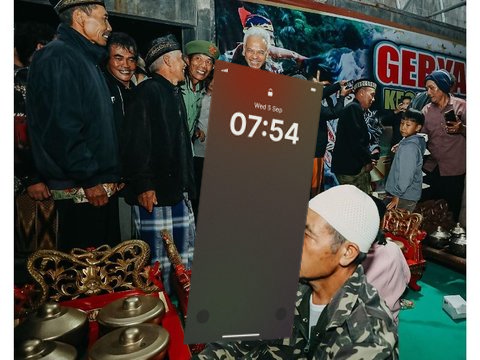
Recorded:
h=7 m=54
